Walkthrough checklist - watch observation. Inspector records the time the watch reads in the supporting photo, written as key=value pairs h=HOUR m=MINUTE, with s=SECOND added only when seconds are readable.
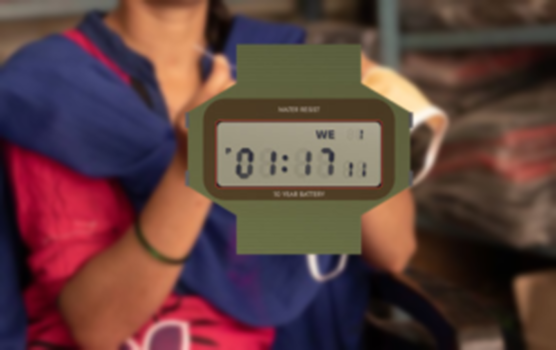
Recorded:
h=1 m=17 s=11
